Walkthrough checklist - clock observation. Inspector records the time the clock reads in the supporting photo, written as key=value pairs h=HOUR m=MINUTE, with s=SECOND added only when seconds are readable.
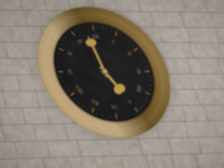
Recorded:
h=4 m=58
